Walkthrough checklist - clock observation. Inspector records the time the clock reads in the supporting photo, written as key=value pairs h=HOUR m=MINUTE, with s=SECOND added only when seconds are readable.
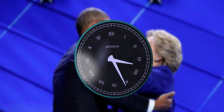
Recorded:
h=3 m=26
